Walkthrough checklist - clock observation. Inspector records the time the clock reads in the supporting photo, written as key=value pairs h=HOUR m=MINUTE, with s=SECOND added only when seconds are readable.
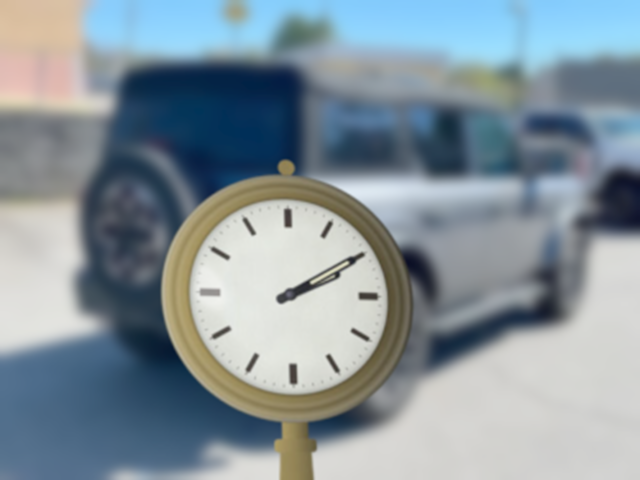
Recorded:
h=2 m=10
